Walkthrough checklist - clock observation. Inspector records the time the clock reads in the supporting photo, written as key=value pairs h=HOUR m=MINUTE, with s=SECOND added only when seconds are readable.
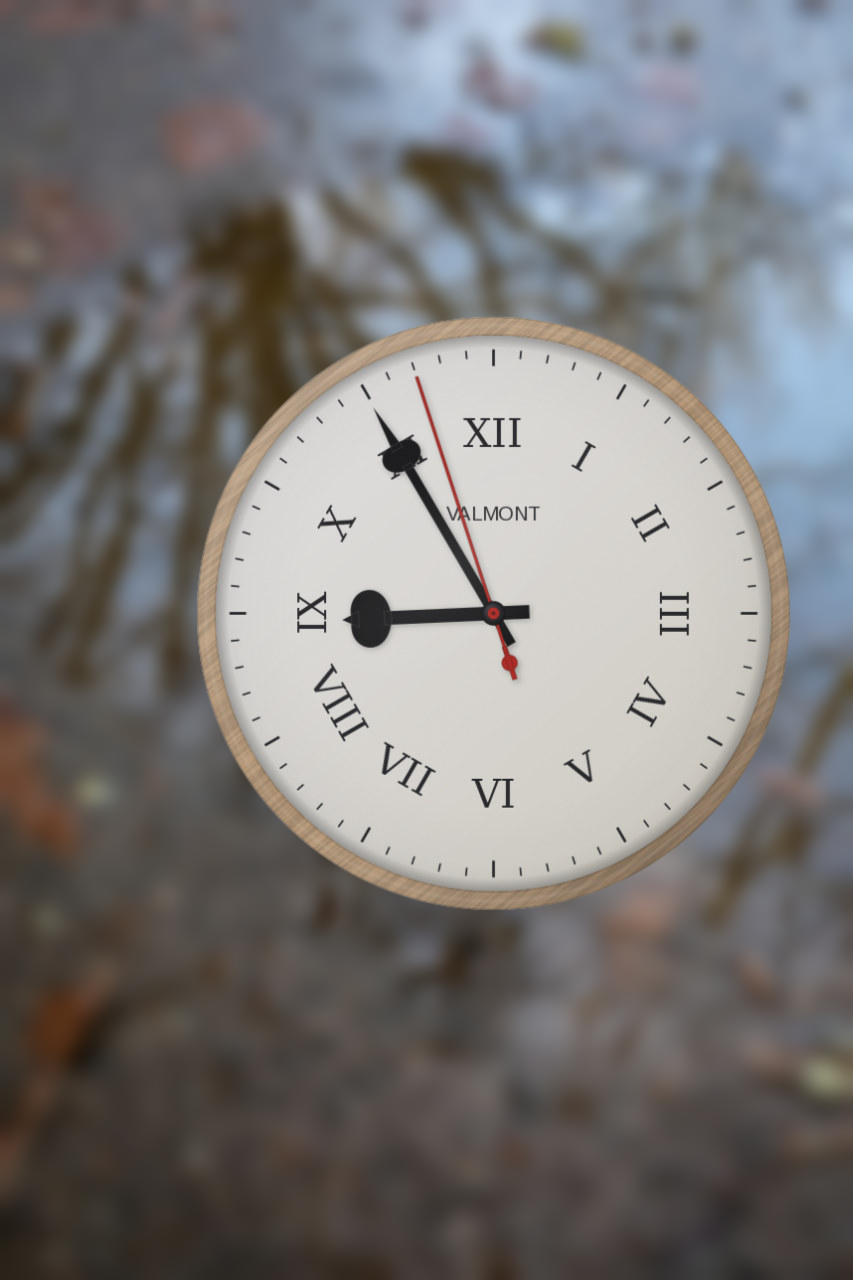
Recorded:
h=8 m=54 s=57
